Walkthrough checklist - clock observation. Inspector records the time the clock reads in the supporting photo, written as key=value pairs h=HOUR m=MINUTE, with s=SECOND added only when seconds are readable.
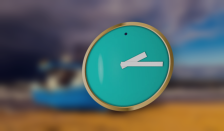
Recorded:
h=2 m=16
